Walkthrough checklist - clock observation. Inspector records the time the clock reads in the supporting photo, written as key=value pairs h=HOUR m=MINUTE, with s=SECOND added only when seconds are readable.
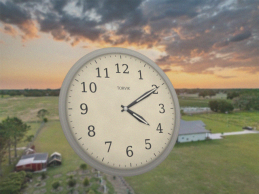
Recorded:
h=4 m=10
